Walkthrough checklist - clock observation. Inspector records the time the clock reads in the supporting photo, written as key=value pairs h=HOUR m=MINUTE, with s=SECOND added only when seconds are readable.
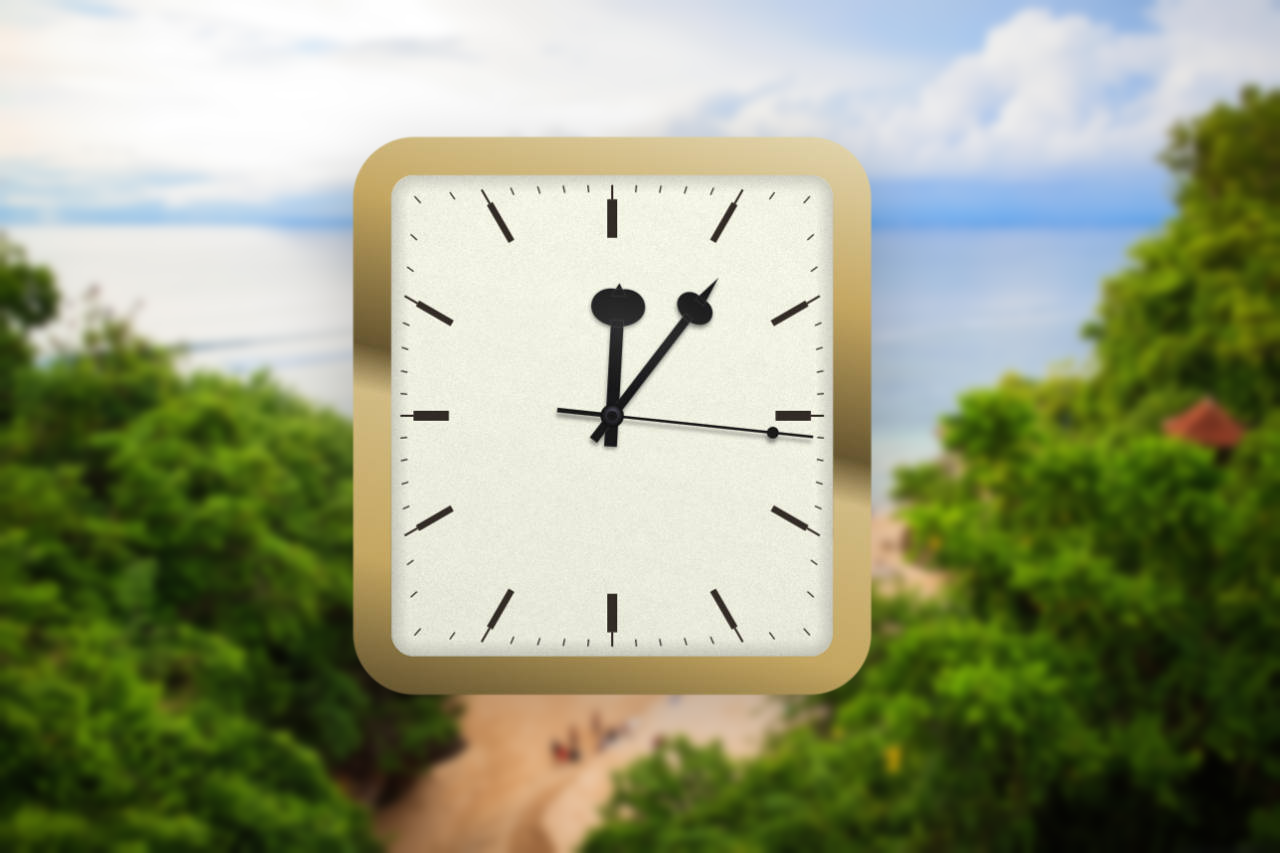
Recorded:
h=12 m=6 s=16
